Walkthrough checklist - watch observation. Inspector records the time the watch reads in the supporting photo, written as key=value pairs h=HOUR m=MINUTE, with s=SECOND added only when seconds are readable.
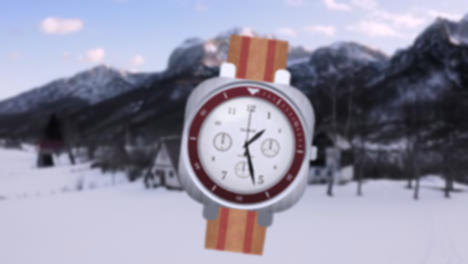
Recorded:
h=1 m=27
